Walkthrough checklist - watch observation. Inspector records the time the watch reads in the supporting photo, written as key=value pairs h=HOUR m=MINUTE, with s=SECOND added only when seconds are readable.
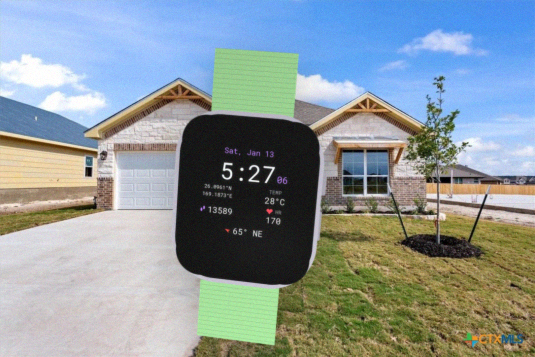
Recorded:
h=5 m=27 s=6
